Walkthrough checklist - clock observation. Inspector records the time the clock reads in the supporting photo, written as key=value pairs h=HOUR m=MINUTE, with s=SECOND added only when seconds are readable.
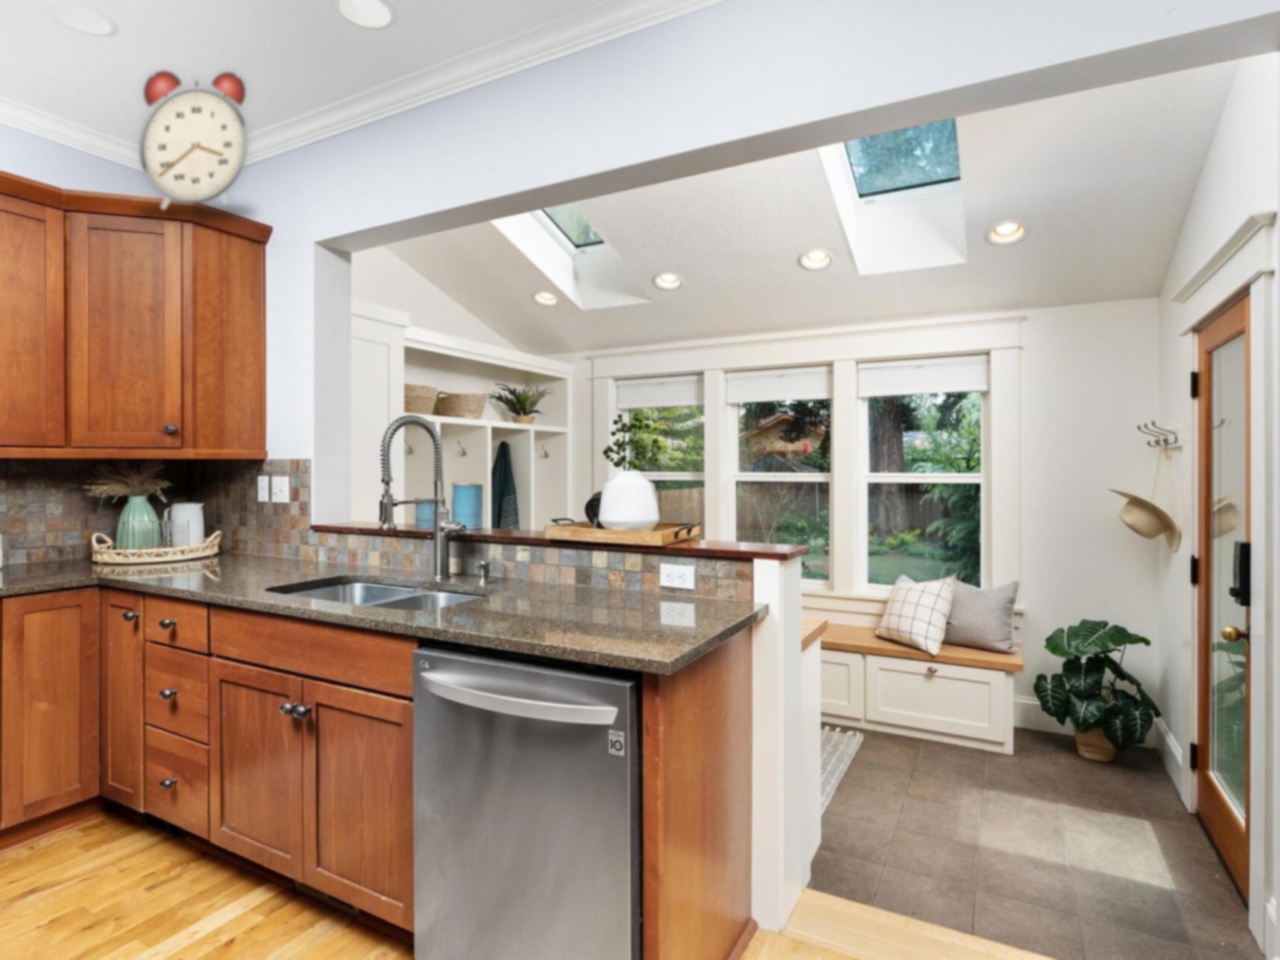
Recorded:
h=3 m=39
